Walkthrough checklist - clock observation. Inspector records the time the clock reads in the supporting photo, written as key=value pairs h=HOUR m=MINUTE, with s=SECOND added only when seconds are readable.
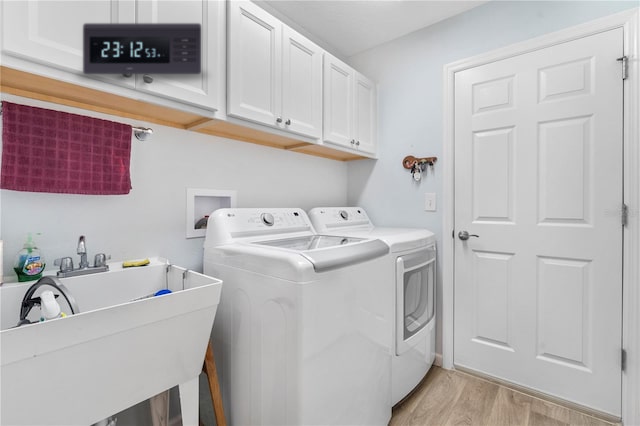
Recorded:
h=23 m=12
